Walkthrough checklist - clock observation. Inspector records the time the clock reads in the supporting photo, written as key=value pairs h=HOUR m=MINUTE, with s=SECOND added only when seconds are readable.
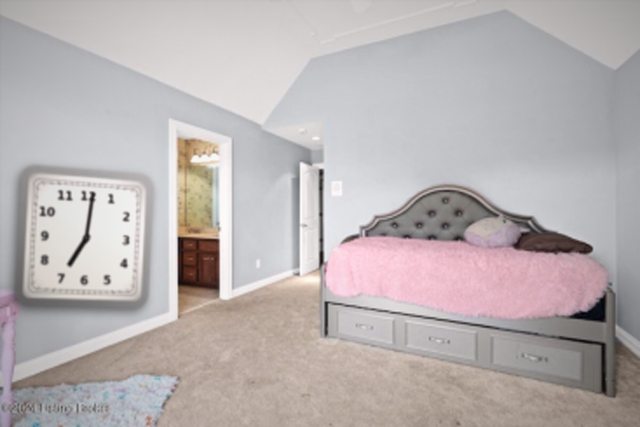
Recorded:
h=7 m=1
